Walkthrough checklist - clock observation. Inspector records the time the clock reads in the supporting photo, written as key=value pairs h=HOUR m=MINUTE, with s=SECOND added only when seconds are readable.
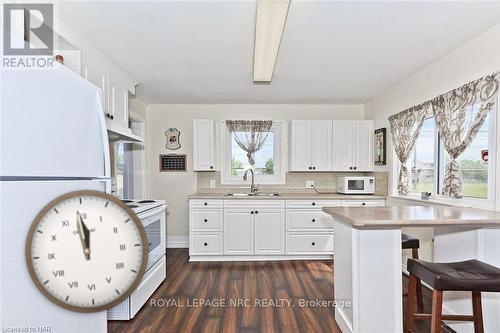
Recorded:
h=11 m=59
